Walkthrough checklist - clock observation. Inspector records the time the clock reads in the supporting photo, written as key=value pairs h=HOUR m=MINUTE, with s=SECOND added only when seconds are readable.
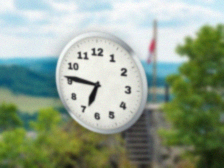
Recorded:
h=6 m=46
